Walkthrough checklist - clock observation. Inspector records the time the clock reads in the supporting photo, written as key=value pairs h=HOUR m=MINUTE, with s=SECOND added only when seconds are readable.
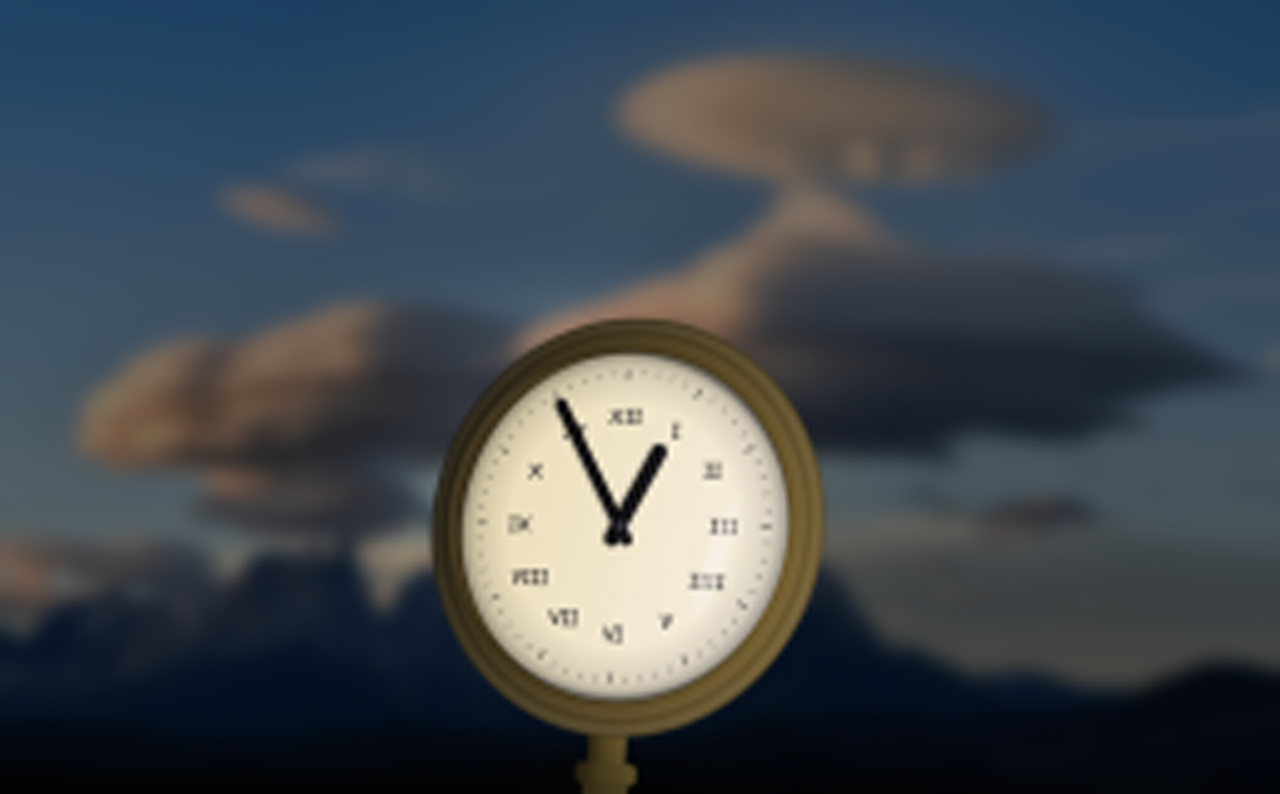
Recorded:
h=12 m=55
